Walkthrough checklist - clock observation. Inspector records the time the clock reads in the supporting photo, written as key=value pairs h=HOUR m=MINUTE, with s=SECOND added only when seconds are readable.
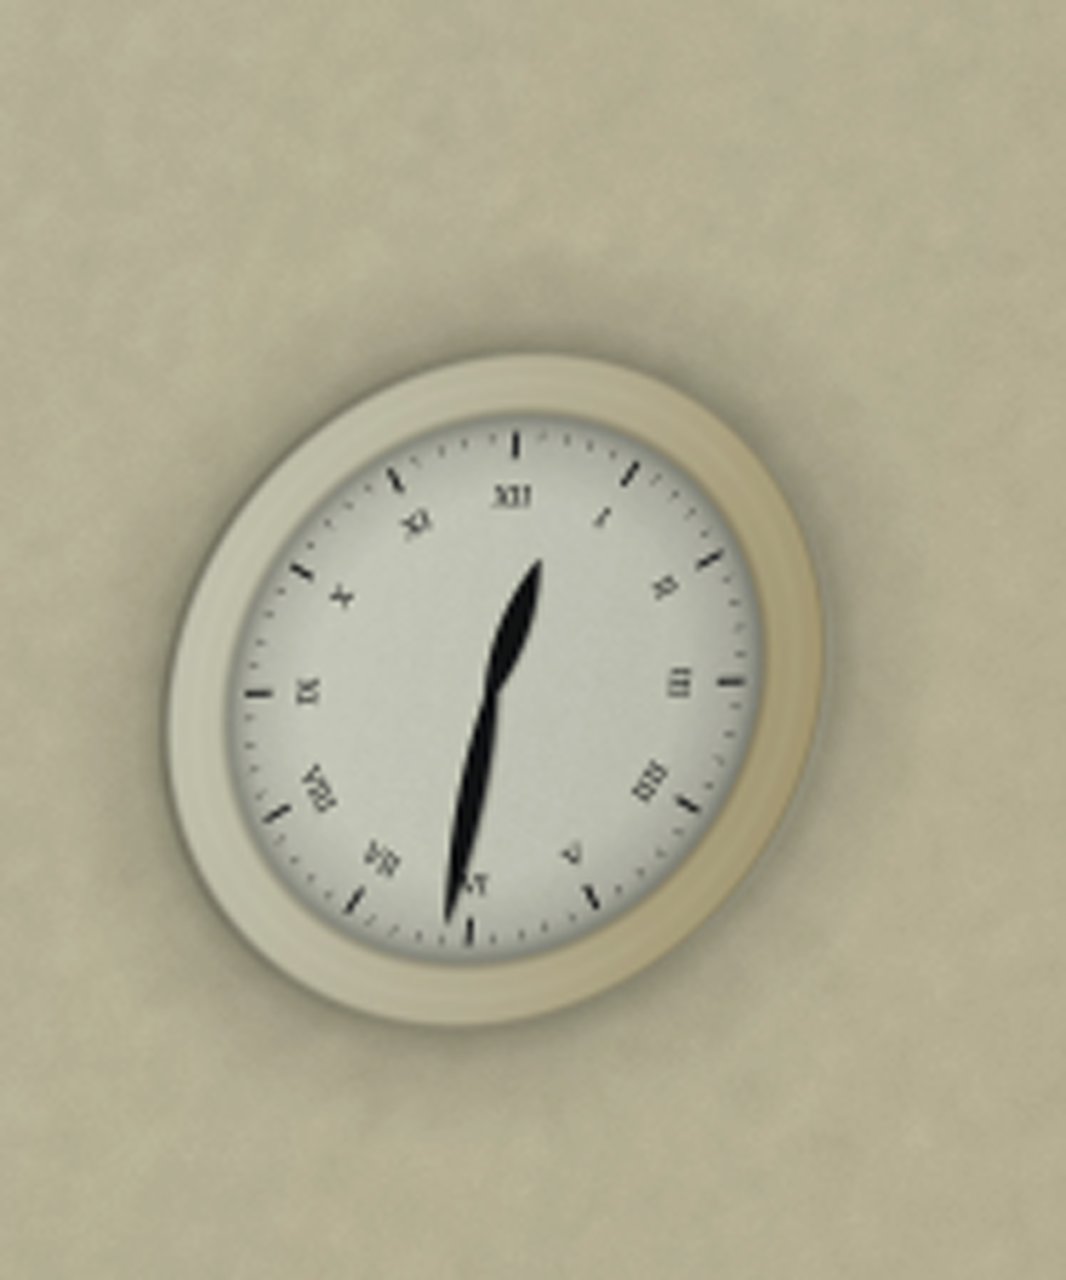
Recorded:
h=12 m=31
